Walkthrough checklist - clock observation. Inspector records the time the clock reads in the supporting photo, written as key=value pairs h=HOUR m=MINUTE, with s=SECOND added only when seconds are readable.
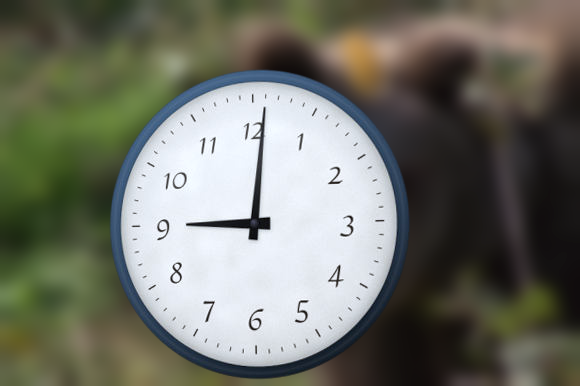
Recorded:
h=9 m=1
